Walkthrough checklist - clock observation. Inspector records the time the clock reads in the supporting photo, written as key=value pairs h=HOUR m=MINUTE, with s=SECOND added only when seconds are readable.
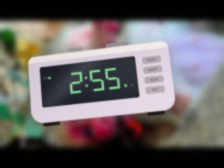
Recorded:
h=2 m=55
